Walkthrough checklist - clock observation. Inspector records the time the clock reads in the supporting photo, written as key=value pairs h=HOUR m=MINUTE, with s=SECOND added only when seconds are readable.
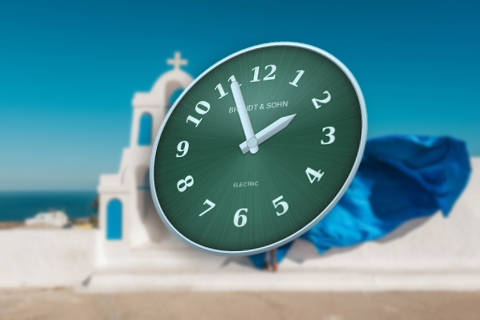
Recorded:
h=1 m=56
